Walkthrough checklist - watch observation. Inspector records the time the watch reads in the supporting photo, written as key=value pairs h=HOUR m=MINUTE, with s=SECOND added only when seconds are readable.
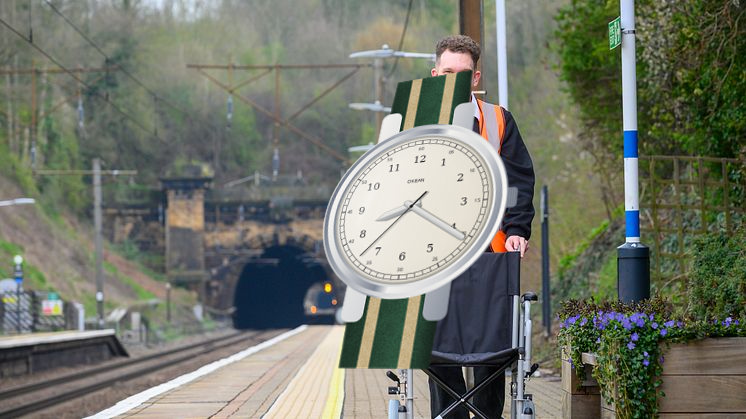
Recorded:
h=8 m=20 s=37
